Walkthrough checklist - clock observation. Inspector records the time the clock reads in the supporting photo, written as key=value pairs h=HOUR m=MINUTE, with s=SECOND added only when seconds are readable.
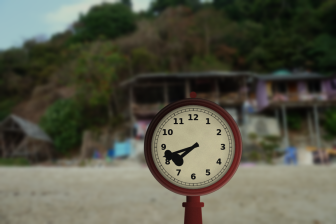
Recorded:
h=7 m=42
